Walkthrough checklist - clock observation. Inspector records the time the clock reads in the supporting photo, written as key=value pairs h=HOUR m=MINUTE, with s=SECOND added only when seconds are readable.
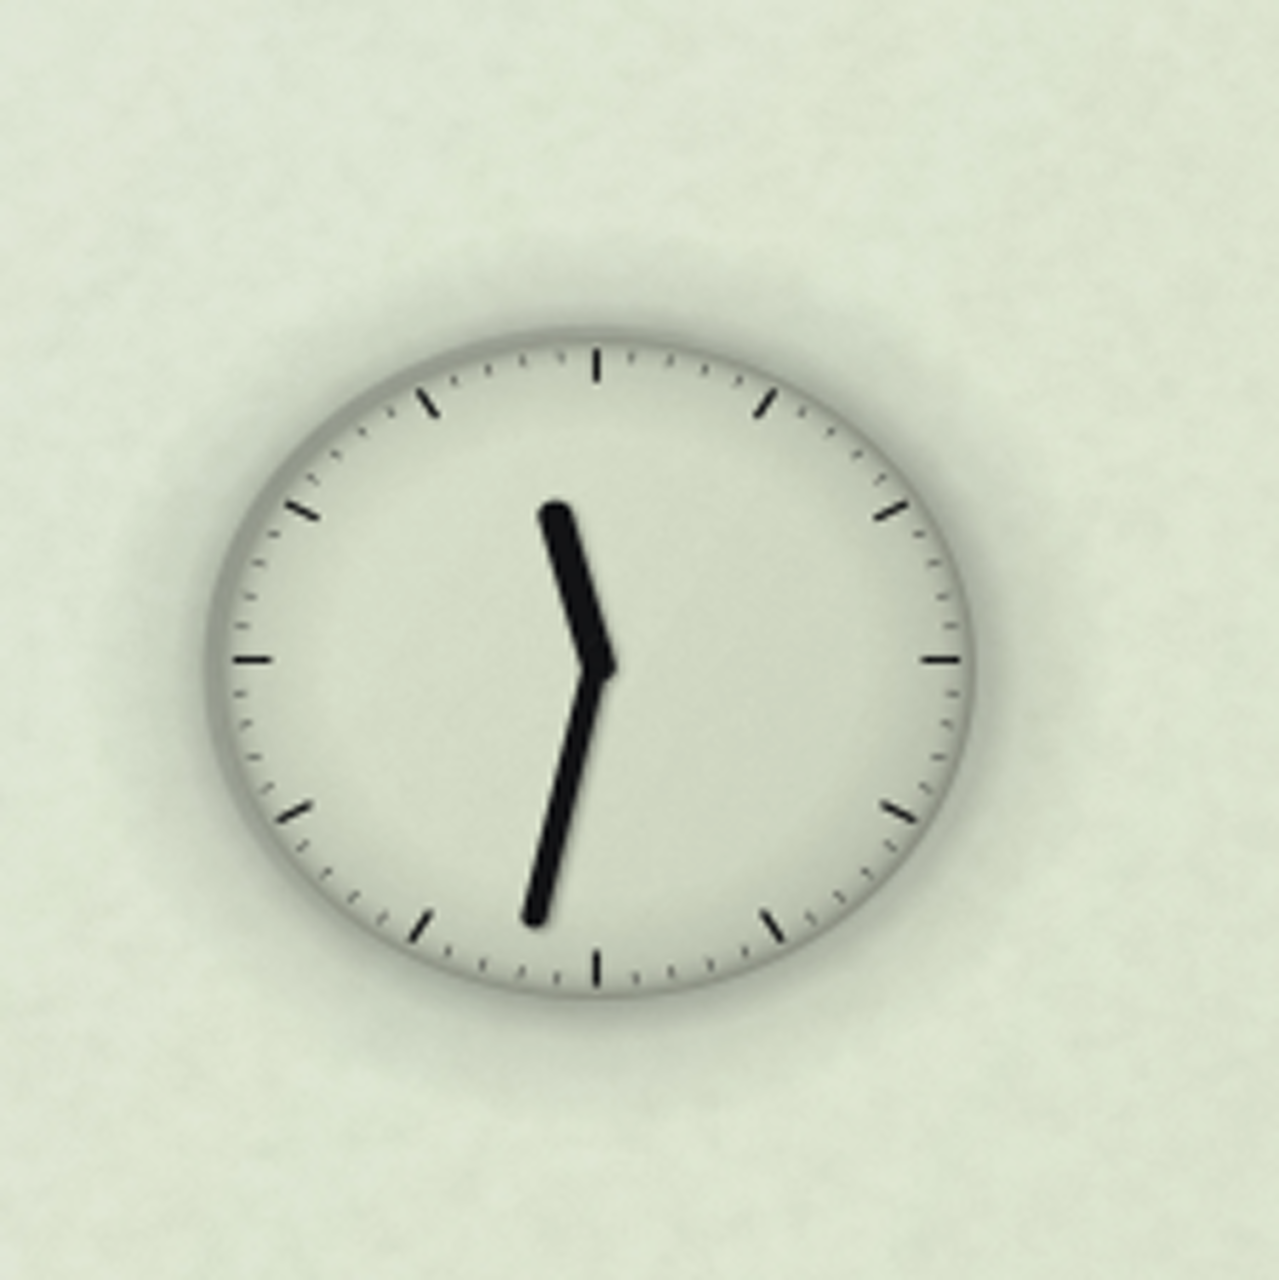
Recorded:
h=11 m=32
